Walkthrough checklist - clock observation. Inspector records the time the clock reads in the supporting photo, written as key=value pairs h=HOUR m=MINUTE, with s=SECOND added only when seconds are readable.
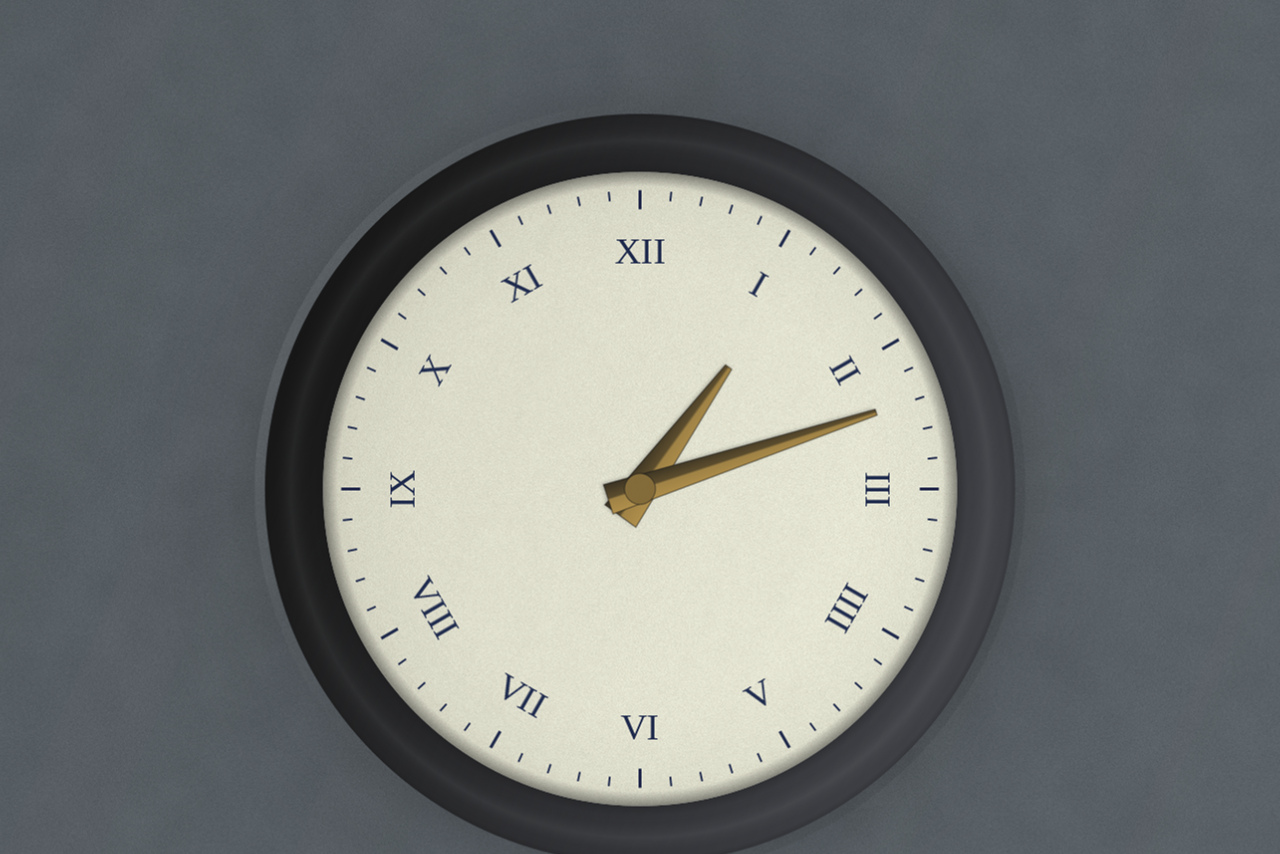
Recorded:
h=1 m=12
